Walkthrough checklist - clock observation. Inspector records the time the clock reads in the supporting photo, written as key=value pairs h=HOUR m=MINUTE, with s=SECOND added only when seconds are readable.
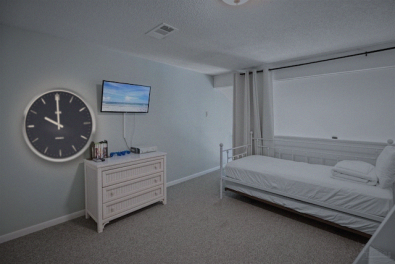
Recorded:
h=10 m=0
